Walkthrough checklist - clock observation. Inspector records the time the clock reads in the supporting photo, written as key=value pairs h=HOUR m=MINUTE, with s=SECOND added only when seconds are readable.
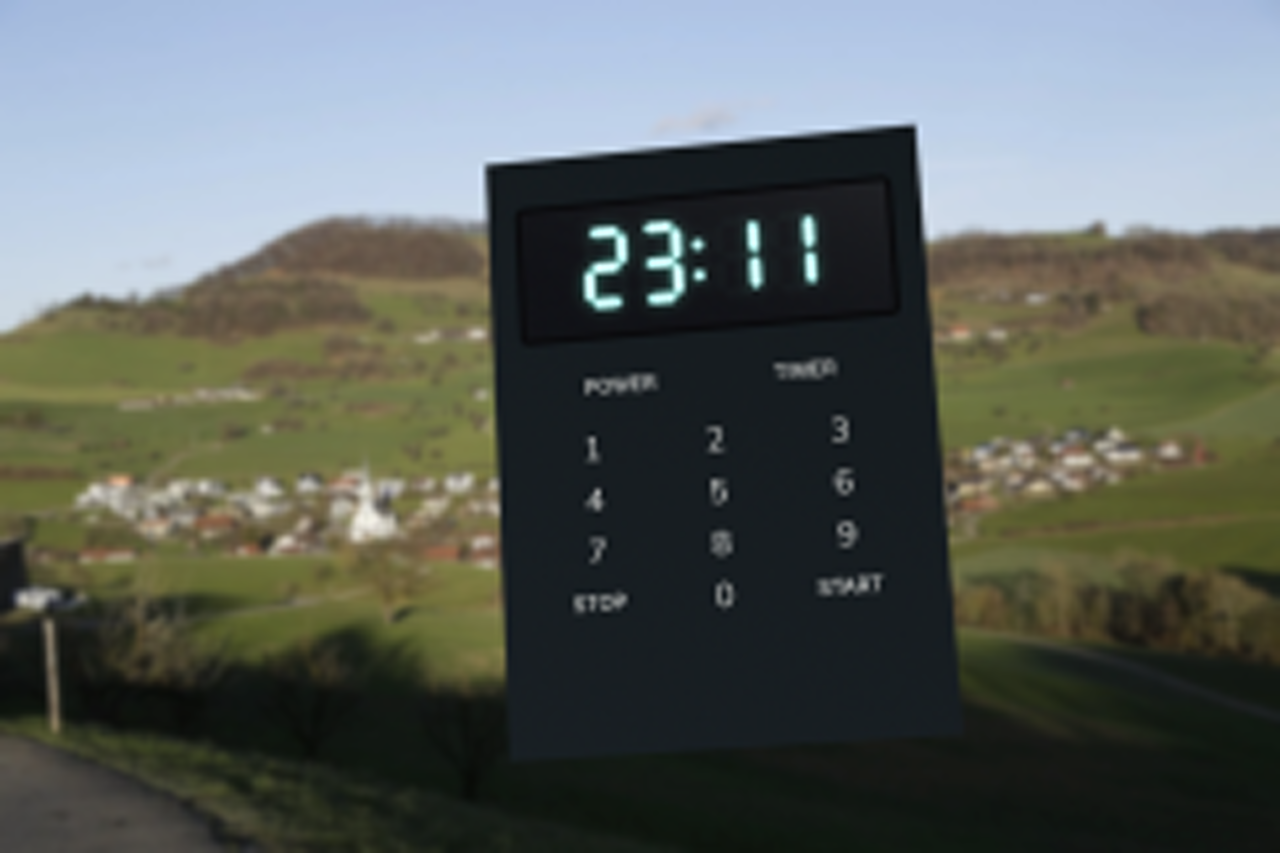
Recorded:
h=23 m=11
